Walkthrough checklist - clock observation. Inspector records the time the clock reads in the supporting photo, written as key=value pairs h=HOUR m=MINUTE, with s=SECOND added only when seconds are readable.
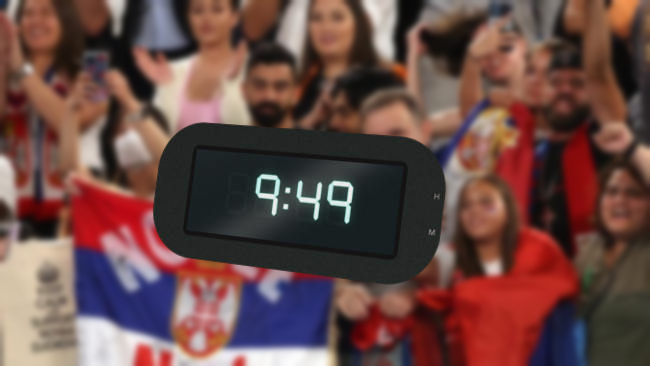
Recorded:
h=9 m=49
